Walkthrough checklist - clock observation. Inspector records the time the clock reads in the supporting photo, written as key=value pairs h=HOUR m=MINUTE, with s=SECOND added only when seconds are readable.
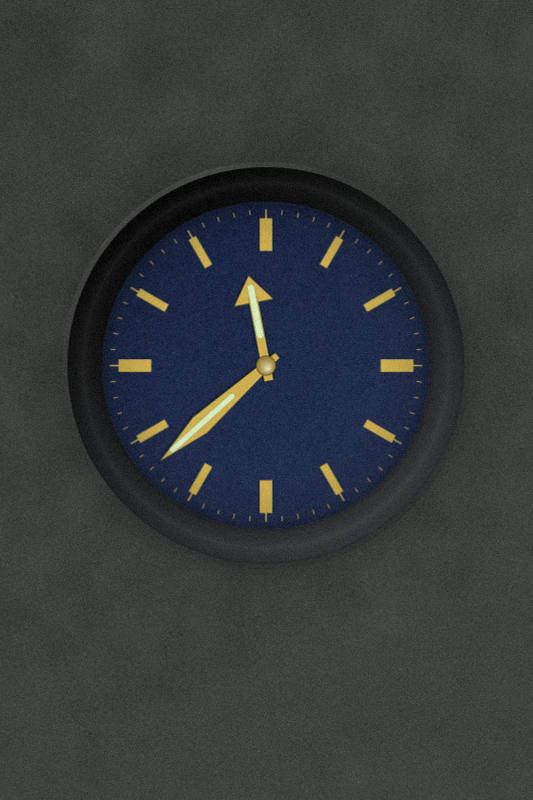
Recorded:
h=11 m=38
